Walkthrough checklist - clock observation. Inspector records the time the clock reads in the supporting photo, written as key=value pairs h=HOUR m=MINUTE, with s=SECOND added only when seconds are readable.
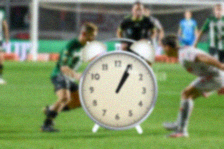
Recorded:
h=1 m=4
